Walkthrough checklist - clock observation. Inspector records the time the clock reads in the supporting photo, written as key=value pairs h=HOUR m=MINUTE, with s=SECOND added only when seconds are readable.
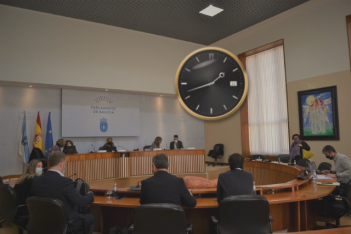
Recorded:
h=1 m=42
